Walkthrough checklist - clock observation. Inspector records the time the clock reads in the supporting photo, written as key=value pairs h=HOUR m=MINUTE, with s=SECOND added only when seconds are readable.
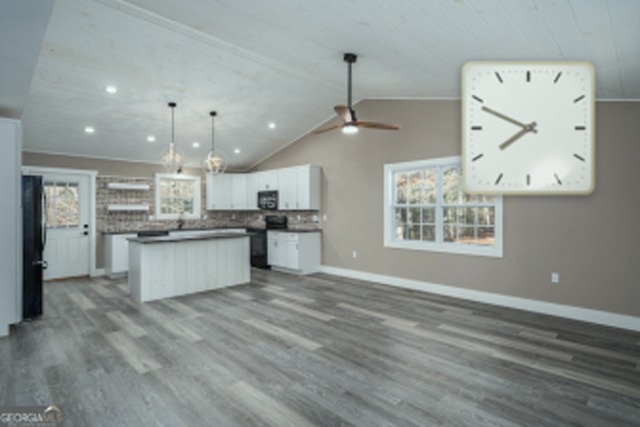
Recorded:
h=7 m=49
